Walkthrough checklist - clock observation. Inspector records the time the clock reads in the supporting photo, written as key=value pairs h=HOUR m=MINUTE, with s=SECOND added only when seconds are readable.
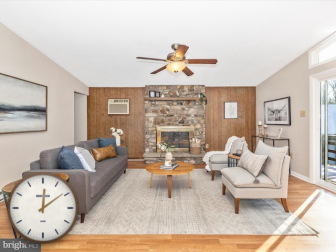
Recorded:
h=12 m=9
